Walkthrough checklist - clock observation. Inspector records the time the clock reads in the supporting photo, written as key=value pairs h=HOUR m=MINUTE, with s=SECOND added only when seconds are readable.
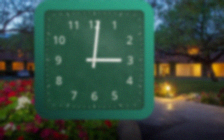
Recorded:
h=3 m=1
